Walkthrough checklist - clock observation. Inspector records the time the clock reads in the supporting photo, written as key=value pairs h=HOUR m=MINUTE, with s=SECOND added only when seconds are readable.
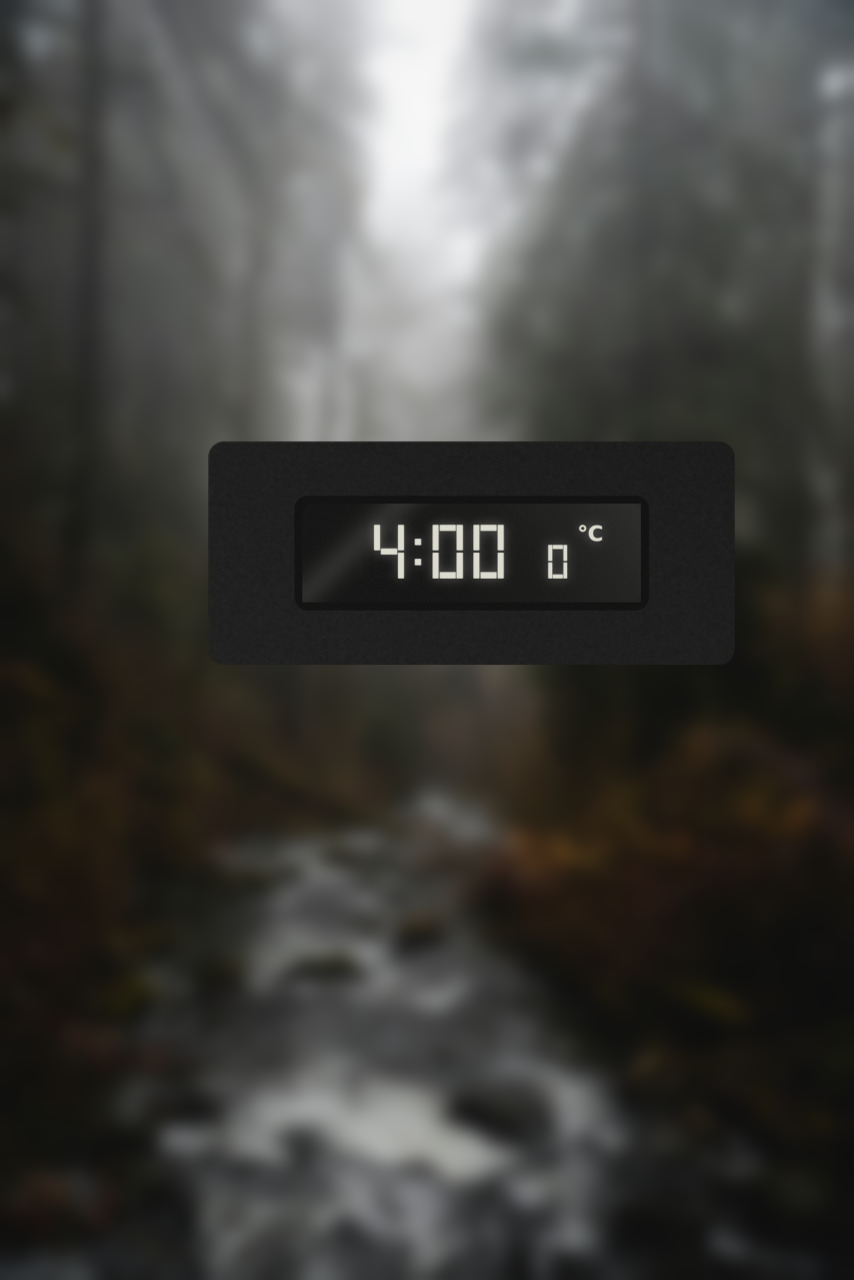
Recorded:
h=4 m=0
